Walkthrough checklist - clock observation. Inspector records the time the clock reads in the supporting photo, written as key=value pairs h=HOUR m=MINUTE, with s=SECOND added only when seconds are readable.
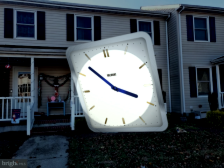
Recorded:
h=3 m=53
